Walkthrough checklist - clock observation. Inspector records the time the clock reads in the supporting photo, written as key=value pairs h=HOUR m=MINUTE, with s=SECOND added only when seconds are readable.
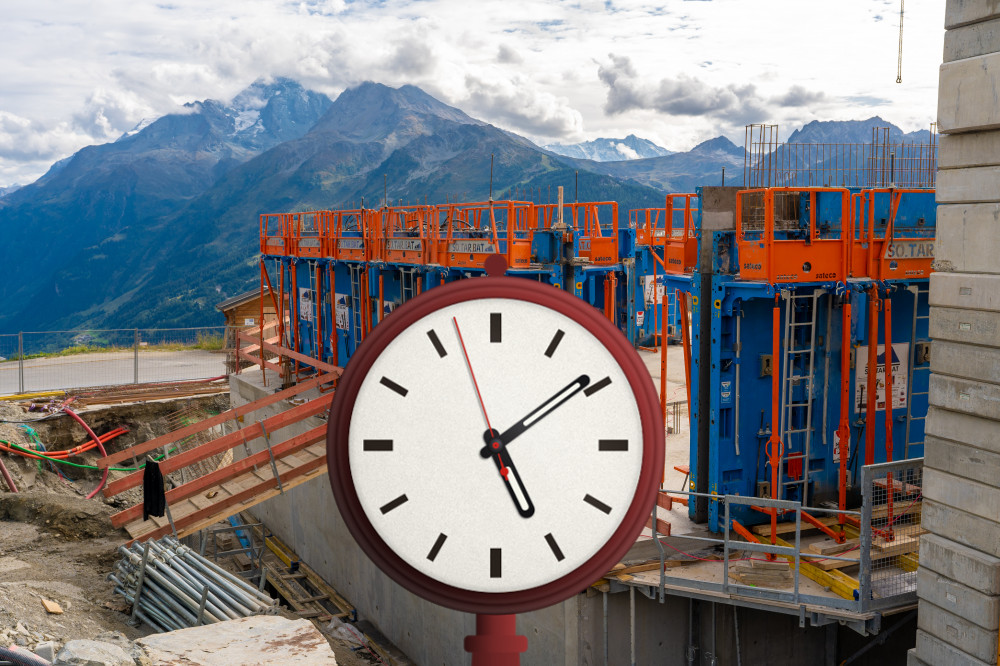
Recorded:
h=5 m=8 s=57
